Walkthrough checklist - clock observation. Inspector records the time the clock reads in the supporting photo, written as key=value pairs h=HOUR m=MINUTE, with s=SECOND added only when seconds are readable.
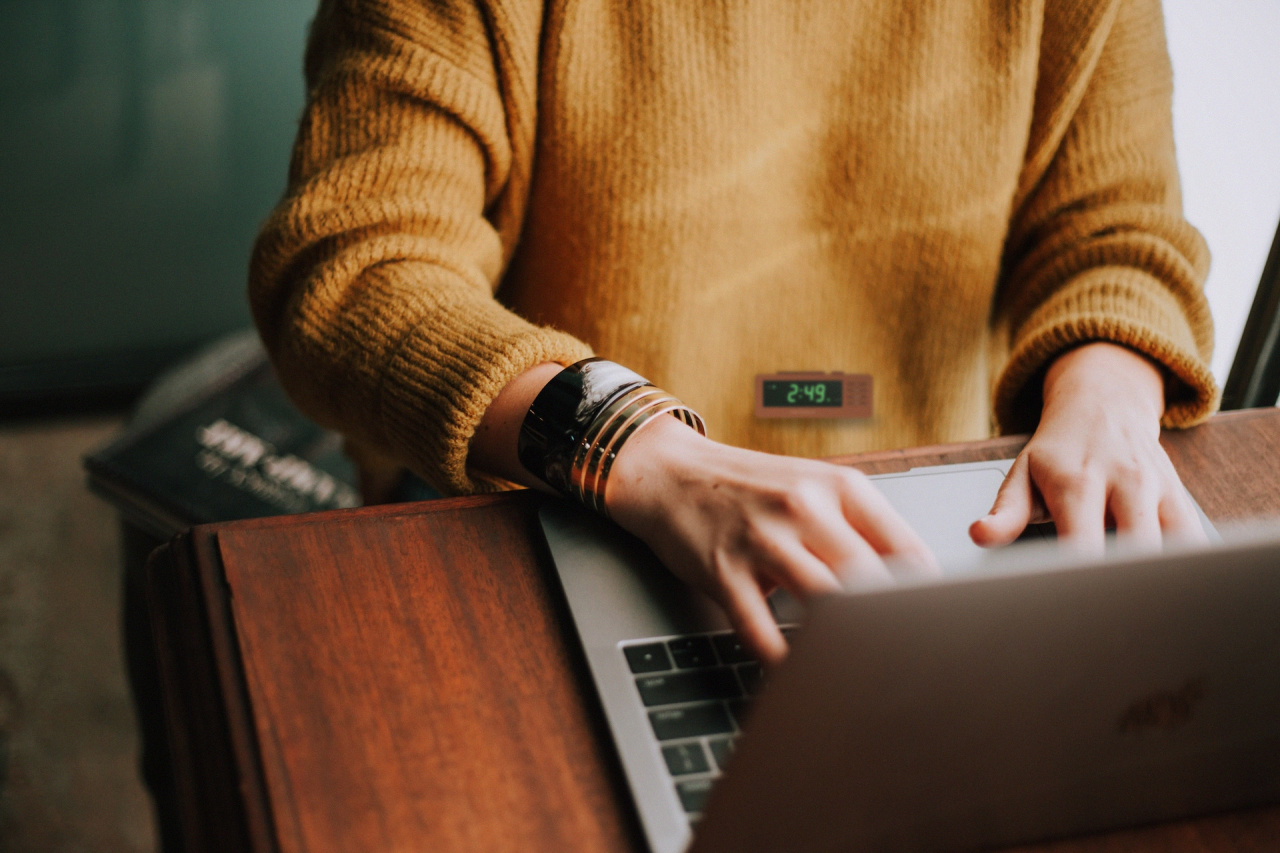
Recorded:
h=2 m=49
